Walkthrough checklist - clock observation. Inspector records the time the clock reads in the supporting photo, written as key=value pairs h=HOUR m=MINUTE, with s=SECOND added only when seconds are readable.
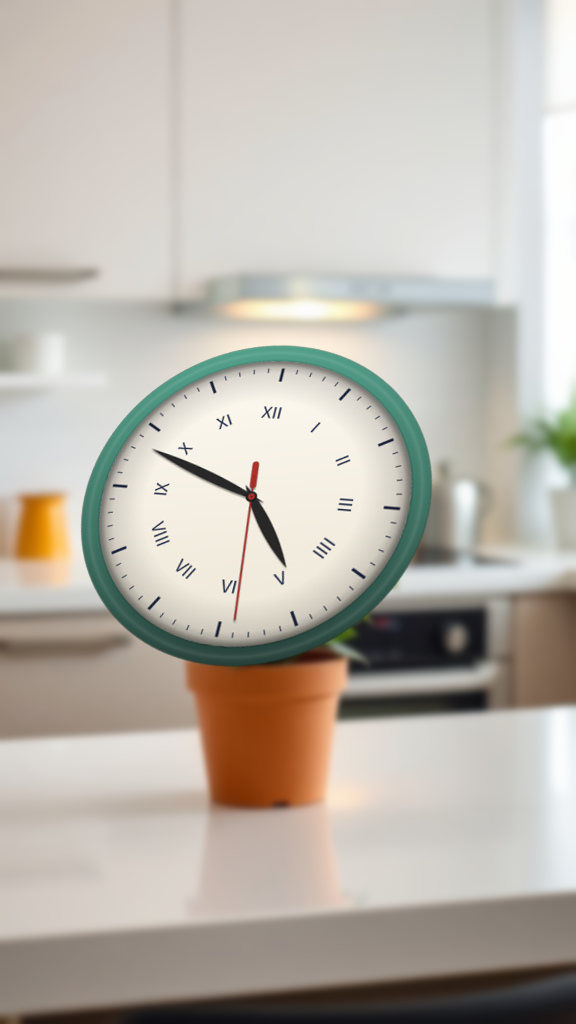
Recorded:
h=4 m=48 s=29
